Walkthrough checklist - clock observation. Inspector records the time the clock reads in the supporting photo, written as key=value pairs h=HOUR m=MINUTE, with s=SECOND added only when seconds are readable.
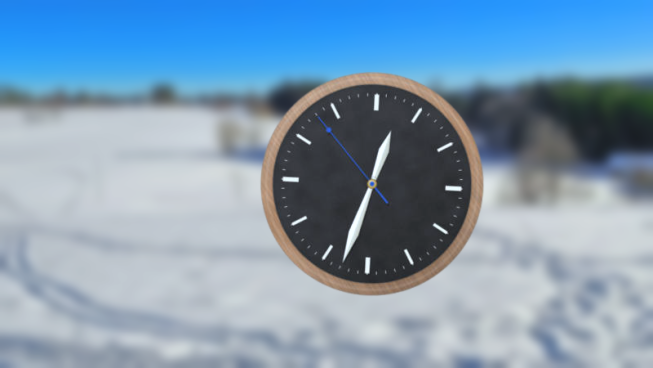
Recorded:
h=12 m=32 s=53
